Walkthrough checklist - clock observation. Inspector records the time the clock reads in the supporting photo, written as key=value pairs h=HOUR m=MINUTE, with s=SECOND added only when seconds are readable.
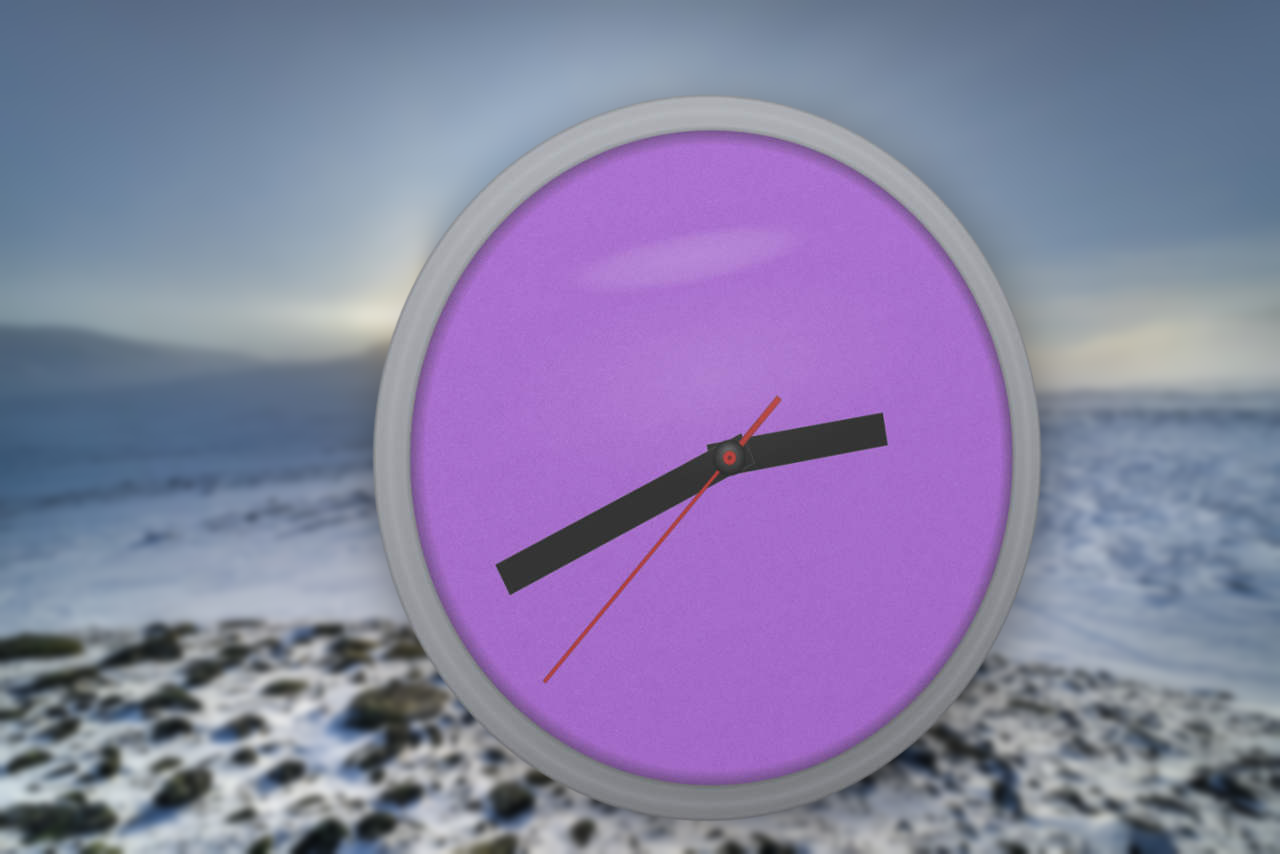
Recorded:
h=2 m=40 s=37
